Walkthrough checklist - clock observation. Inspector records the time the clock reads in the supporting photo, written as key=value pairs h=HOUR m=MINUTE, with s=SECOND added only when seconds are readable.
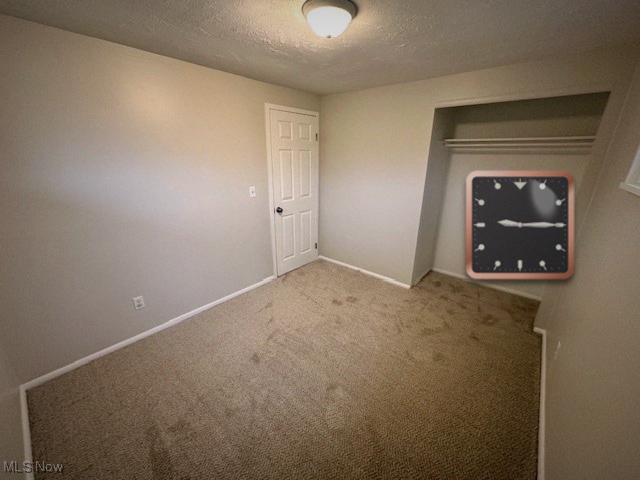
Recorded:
h=9 m=15
